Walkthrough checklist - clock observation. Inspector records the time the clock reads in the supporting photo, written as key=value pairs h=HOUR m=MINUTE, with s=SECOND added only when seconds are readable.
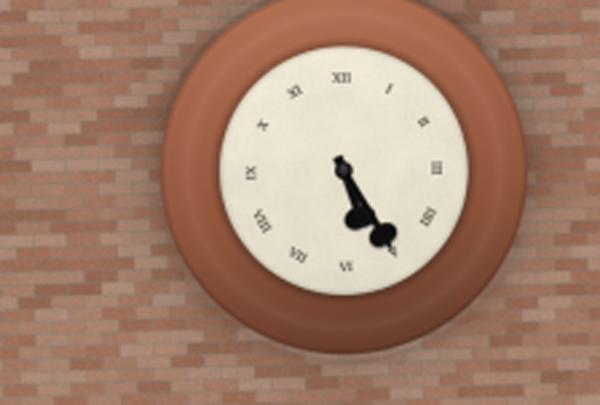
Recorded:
h=5 m=25
